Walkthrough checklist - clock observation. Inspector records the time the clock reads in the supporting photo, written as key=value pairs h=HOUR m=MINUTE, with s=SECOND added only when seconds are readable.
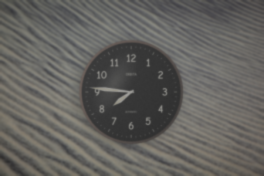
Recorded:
h=7 m=46
